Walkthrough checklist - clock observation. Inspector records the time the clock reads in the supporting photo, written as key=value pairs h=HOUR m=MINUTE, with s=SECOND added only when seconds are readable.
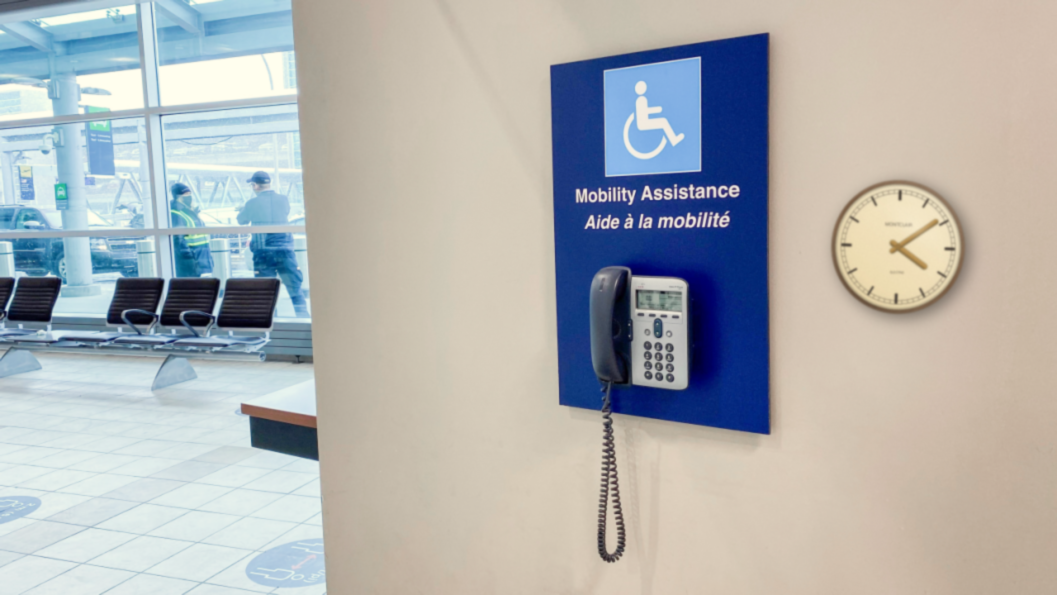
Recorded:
h=4 m=9
